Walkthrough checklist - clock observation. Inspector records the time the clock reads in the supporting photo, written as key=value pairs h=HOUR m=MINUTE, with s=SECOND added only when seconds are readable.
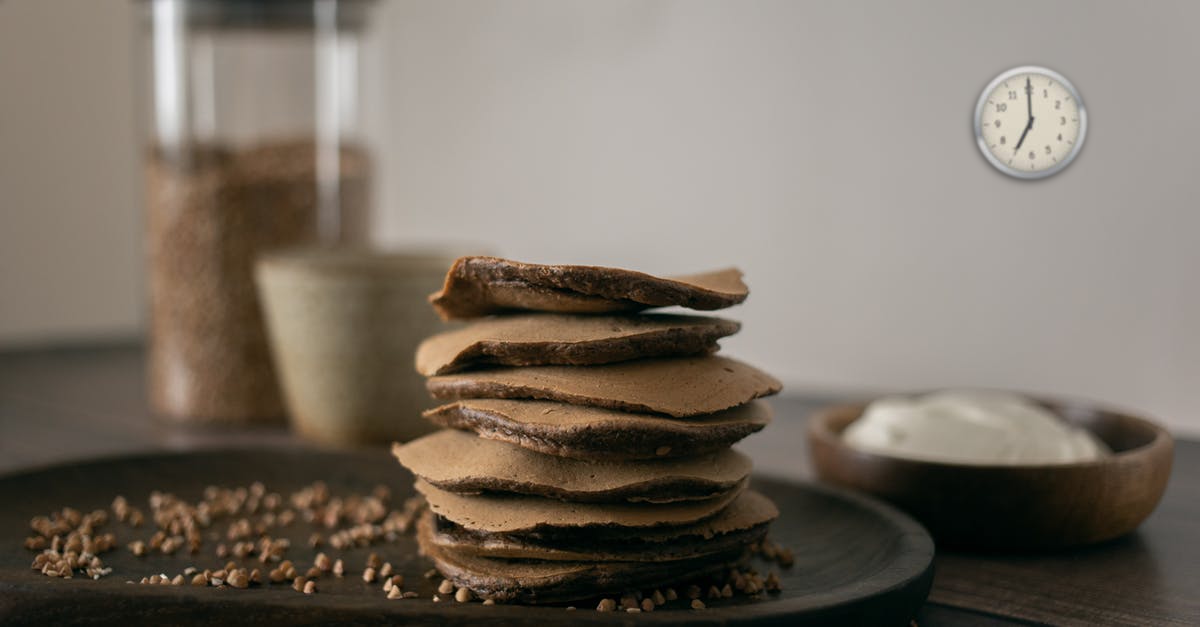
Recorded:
h=7 m=0
